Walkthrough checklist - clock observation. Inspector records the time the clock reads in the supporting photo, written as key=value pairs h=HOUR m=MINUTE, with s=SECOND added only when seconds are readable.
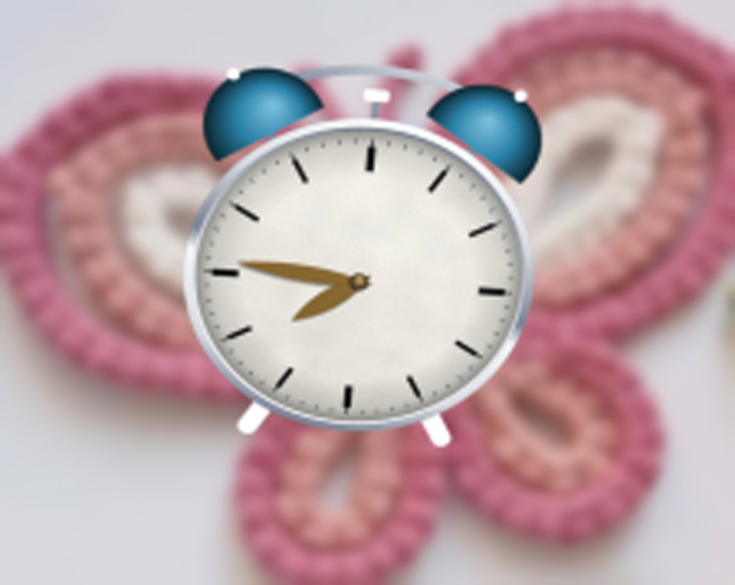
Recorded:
h=7 m=46
